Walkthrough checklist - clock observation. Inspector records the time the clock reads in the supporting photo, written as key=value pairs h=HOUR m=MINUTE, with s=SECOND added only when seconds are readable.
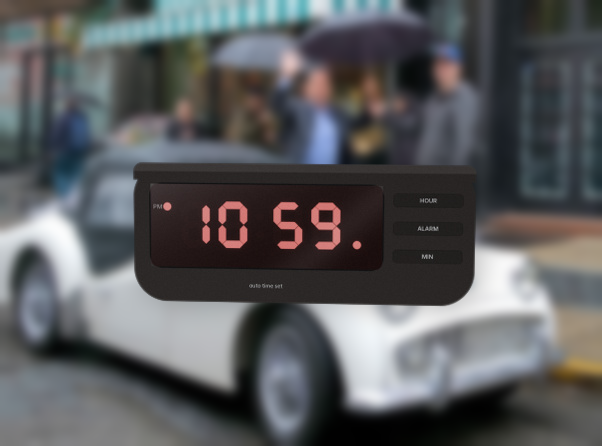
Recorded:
h=10 m=59
